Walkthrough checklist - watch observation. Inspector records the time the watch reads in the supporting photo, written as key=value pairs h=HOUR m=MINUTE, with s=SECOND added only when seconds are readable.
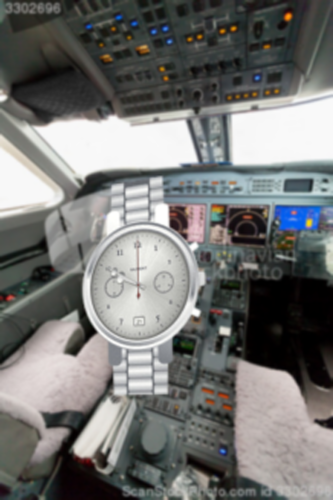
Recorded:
h=9 m=50
